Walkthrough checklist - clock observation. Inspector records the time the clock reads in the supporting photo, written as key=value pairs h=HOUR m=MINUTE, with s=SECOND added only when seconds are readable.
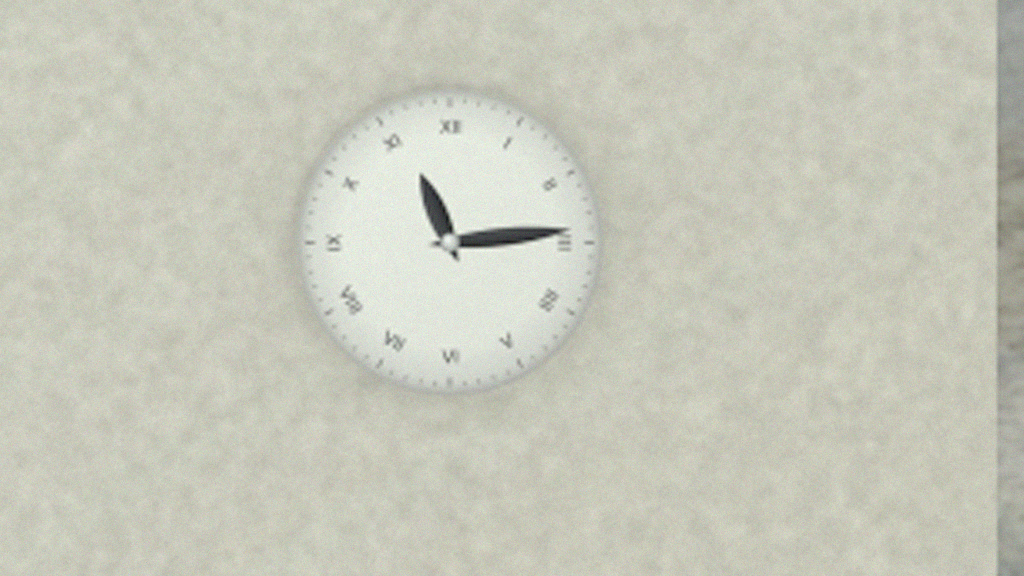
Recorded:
h=11 m=14
